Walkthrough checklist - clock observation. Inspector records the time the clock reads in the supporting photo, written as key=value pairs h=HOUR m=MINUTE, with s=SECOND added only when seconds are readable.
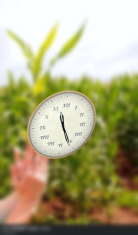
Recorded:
h=11 m=26
